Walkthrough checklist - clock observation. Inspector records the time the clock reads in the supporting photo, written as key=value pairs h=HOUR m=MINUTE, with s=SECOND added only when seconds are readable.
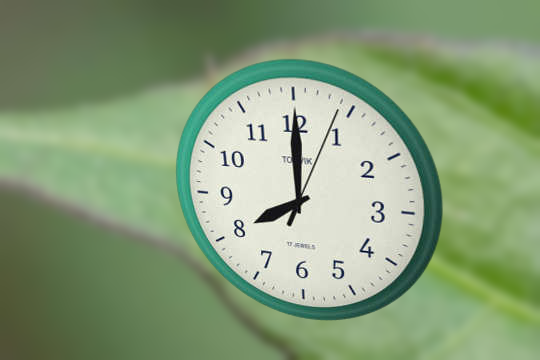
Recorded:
h=8 m=0 s=4
